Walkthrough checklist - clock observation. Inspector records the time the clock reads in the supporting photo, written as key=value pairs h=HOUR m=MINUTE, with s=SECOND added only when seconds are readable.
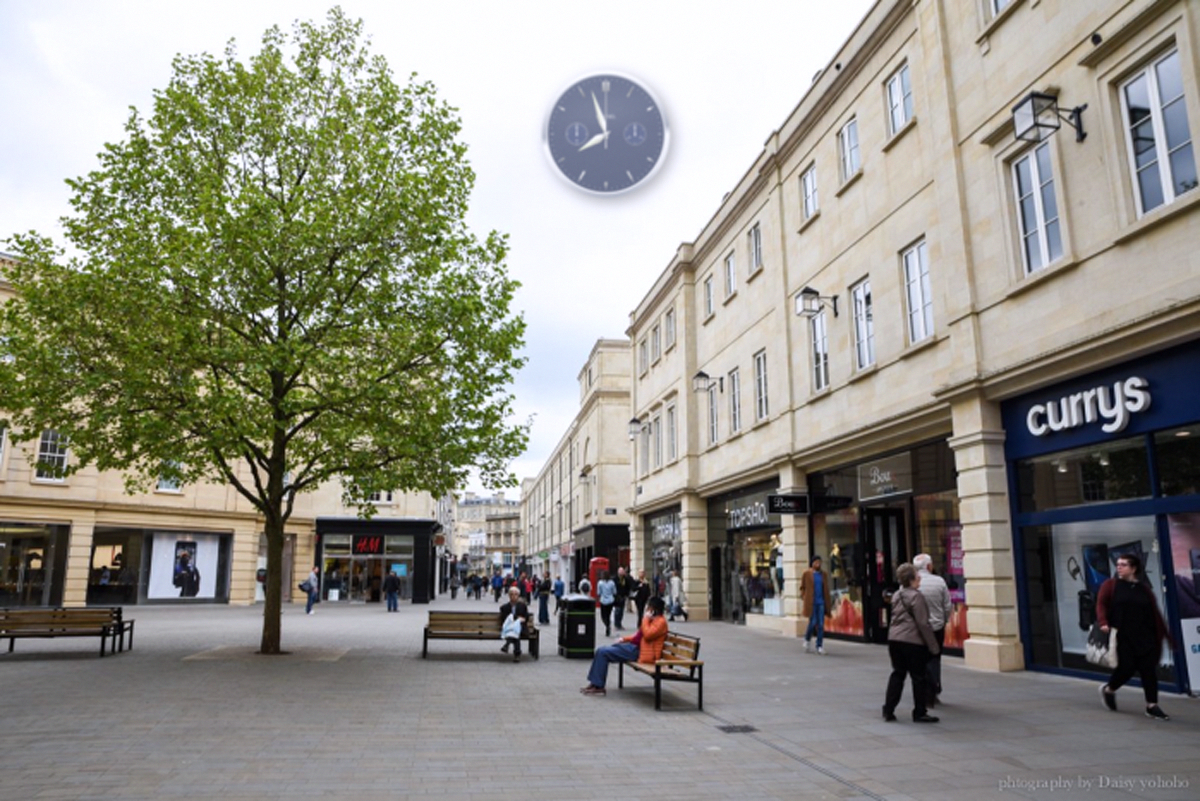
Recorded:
h=7 m=57
